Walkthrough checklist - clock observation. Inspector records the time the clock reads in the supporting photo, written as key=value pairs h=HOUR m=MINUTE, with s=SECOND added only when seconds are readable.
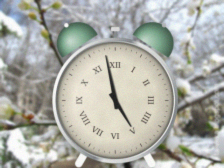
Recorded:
h=4 m=58
